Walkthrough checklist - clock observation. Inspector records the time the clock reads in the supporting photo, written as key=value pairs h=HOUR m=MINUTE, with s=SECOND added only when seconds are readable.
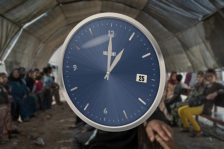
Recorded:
h=1 m=0
